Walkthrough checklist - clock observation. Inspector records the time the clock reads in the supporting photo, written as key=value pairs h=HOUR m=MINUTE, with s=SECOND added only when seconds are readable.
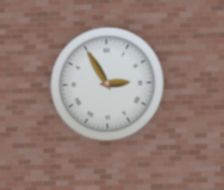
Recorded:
h=2 m=55
